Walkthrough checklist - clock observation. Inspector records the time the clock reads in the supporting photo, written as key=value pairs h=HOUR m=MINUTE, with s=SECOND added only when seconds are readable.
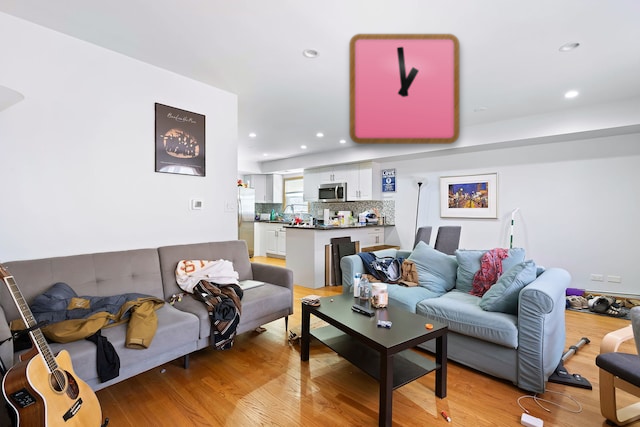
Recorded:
h=12 m=59
